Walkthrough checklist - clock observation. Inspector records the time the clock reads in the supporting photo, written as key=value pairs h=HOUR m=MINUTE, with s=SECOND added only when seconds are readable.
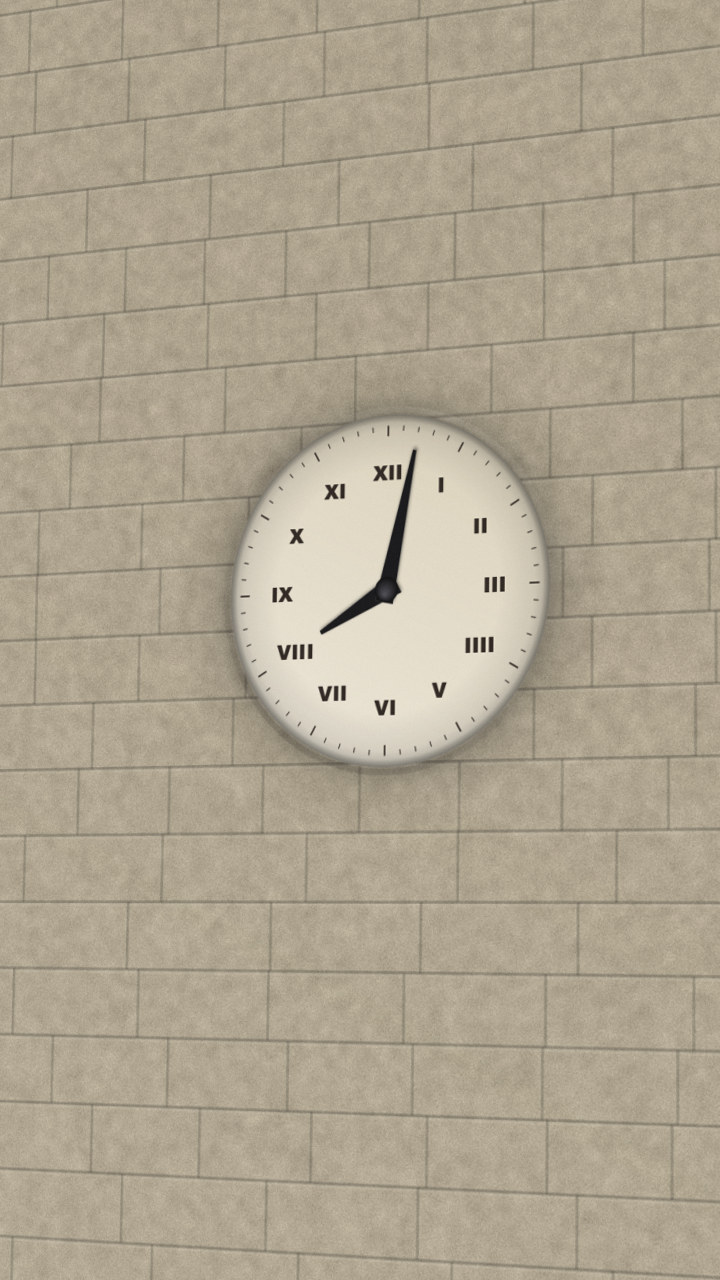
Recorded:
h=8 m=2
